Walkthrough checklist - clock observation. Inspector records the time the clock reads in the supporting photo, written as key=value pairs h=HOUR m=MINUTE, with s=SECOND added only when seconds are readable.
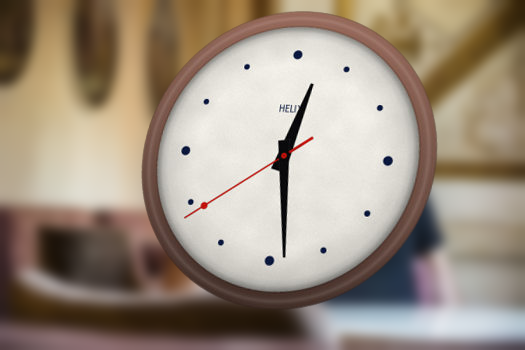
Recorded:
h=12 m=28 s=39
